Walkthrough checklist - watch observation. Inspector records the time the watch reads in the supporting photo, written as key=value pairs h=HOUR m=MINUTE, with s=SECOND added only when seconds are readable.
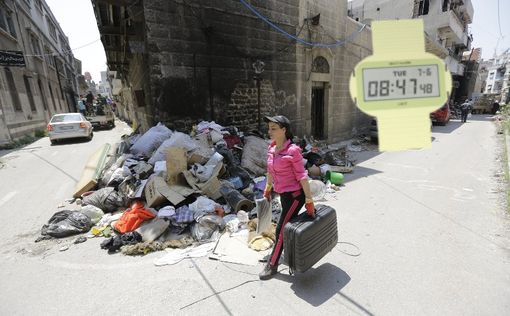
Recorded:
h=8 m=47
